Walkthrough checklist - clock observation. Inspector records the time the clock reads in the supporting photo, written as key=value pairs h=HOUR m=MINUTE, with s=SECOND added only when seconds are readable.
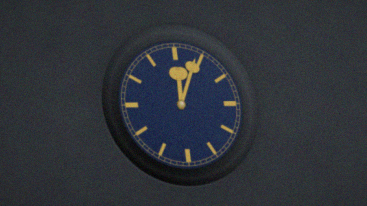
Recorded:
h=12 m=4
